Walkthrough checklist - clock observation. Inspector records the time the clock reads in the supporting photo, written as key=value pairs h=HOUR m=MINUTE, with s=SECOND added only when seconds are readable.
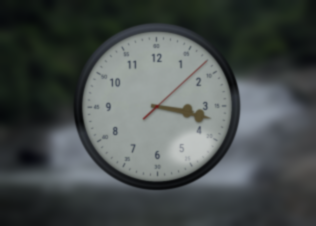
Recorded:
h=3 m=17 s=8
